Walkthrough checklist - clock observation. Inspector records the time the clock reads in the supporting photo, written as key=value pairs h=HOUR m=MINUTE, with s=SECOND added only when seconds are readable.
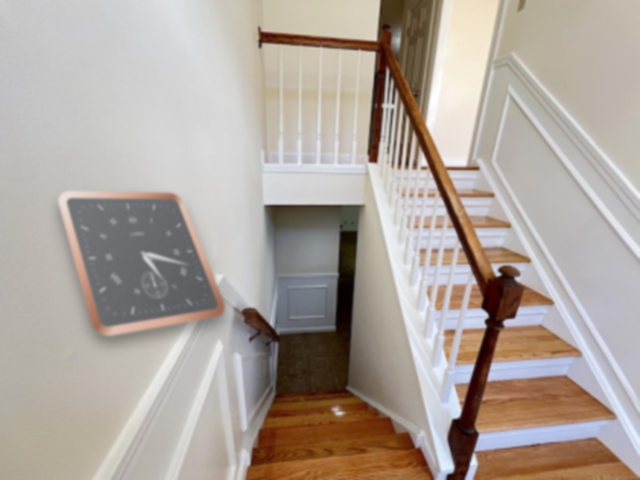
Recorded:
h=5 m=18
